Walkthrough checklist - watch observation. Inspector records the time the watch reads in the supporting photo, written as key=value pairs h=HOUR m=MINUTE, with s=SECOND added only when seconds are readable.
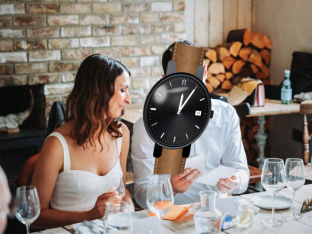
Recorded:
h=12 m=5
